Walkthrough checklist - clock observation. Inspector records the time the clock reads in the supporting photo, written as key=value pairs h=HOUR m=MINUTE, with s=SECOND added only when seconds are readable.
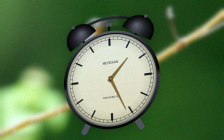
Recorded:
h=1 m=26
